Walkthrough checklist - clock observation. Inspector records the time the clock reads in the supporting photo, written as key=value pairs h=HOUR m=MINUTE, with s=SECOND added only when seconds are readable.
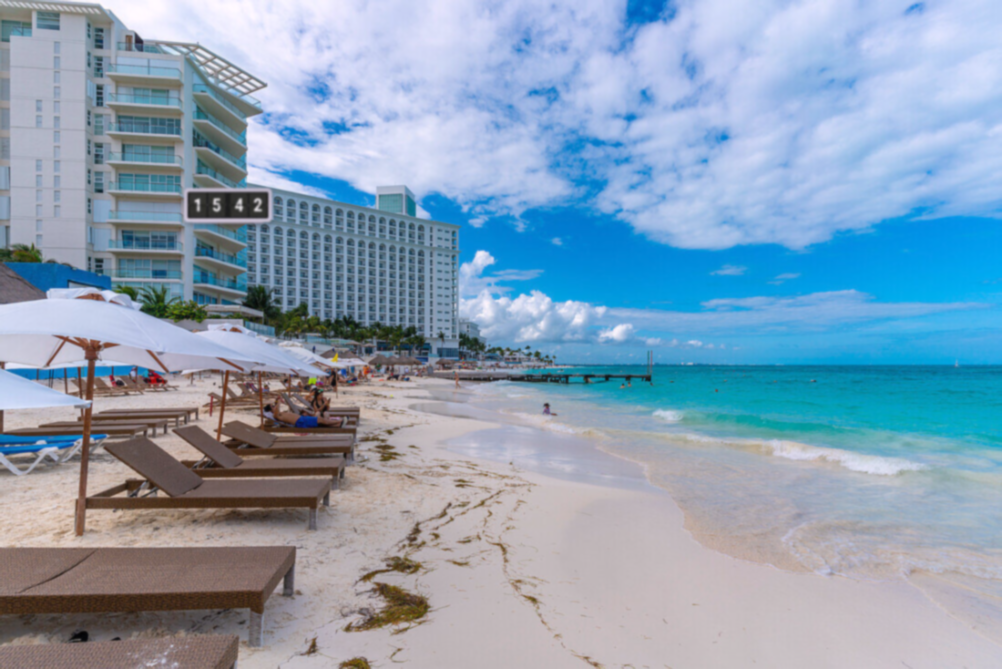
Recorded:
h=15 m=42
